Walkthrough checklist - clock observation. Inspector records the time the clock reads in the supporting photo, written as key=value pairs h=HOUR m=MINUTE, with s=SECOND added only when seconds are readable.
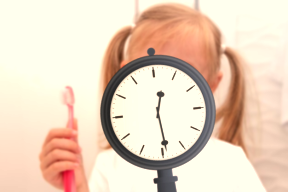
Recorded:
h=12 m=29
